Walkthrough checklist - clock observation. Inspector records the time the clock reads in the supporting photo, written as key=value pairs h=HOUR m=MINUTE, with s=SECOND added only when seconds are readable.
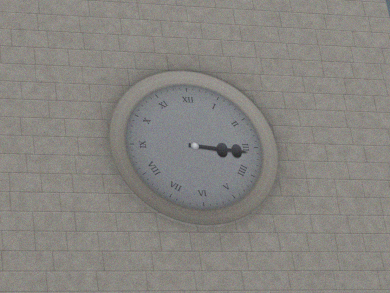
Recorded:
h=3 m=16
